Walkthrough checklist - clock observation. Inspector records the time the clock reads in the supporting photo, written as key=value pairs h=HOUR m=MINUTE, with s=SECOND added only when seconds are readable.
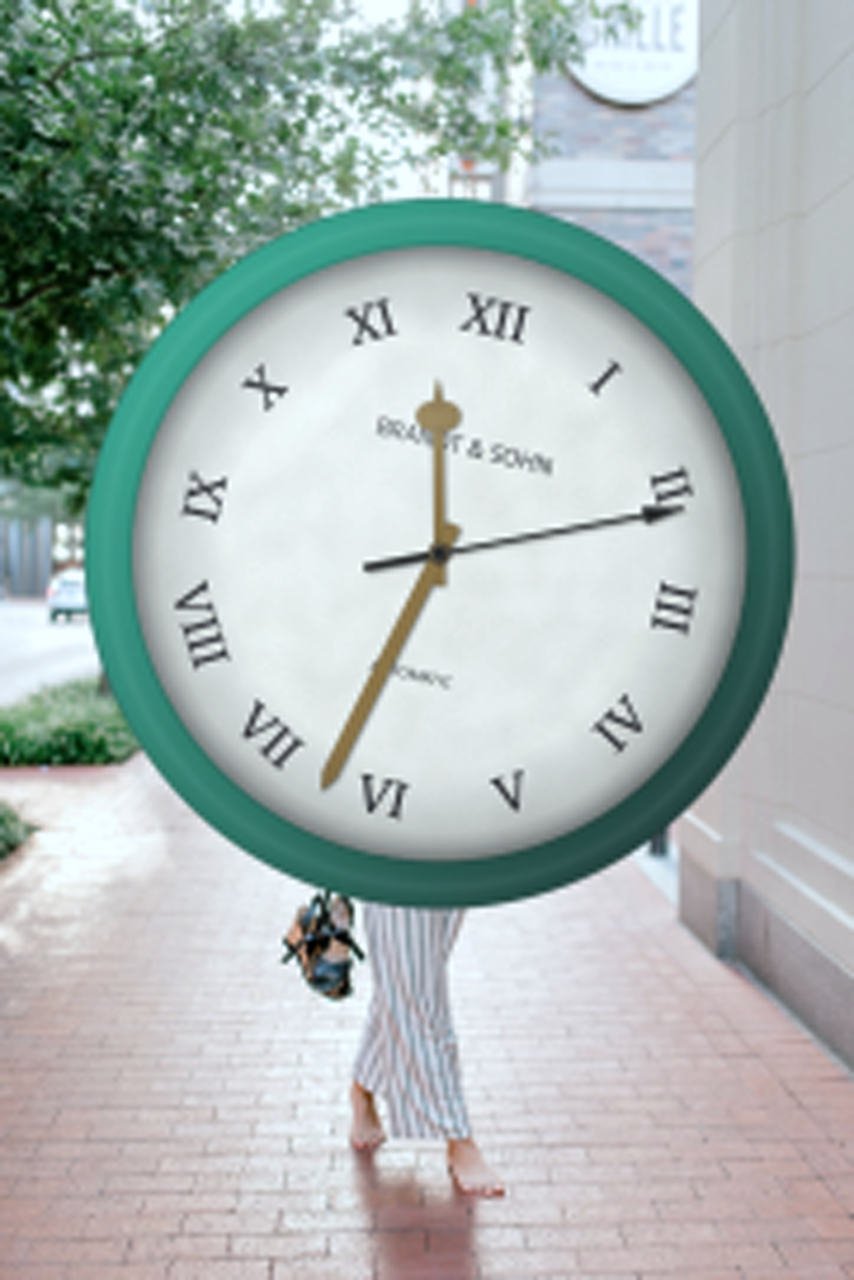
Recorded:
h=11 m=32 s=11
